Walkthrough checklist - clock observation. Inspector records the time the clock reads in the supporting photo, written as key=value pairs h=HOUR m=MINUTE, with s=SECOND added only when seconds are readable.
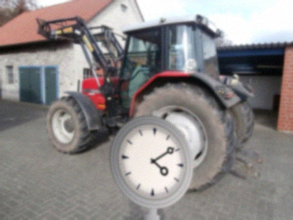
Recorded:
h=4 m=9
